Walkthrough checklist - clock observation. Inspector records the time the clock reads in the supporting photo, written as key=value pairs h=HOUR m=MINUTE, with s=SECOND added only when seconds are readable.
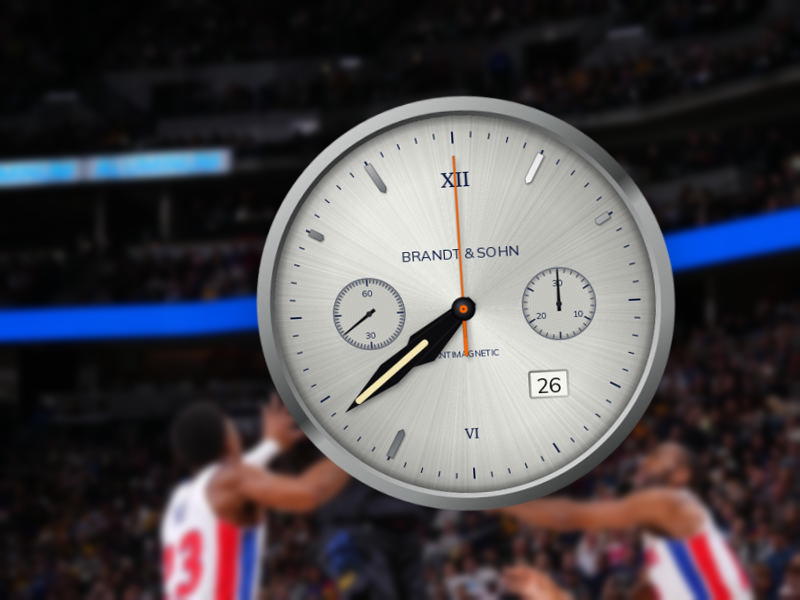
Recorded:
h=7 m=38 s=39
